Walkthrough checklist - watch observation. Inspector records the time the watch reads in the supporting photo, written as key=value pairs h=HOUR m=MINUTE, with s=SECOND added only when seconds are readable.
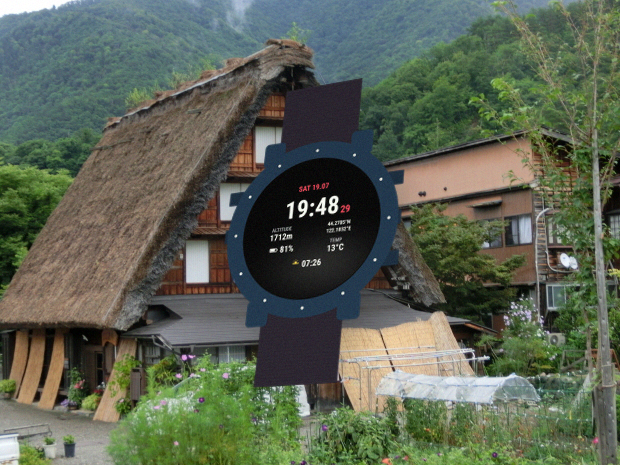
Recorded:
h=19 m=48 s=29
